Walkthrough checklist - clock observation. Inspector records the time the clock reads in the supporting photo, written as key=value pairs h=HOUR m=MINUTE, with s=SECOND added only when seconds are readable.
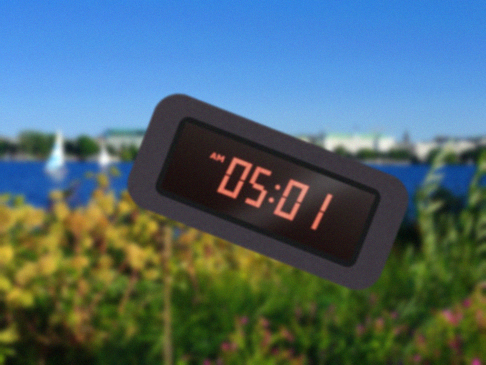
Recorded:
h=5 m=1
